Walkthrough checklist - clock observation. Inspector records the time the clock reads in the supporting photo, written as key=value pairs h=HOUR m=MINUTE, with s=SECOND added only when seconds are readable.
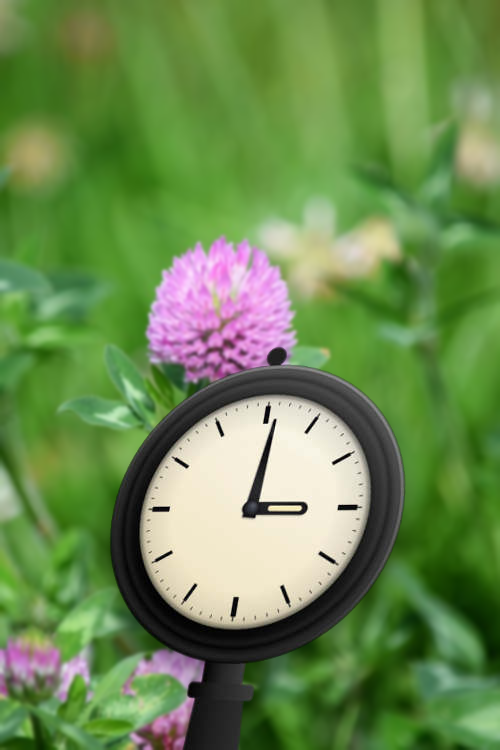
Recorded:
h=3 m=1
